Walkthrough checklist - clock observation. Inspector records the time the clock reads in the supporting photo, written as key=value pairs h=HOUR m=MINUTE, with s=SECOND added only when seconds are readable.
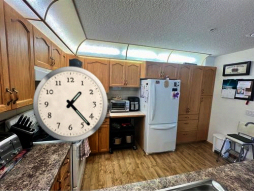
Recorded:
h=1 m=23
